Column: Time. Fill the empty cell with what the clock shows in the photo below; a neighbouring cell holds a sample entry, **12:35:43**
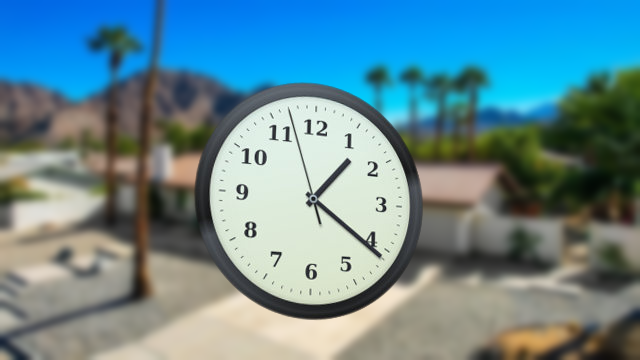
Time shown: **1:20:57**
